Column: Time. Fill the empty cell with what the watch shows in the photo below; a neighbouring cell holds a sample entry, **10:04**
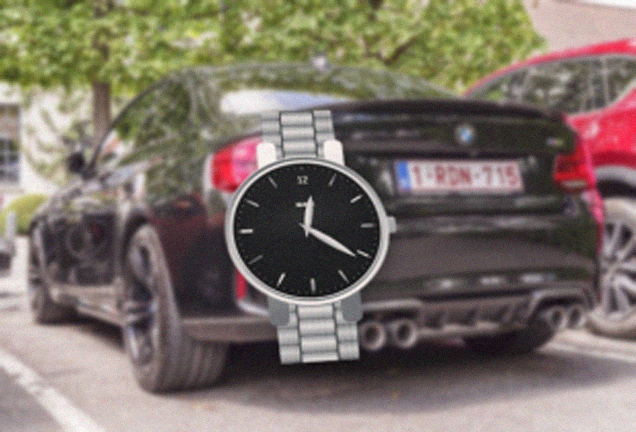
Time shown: **12:21**
